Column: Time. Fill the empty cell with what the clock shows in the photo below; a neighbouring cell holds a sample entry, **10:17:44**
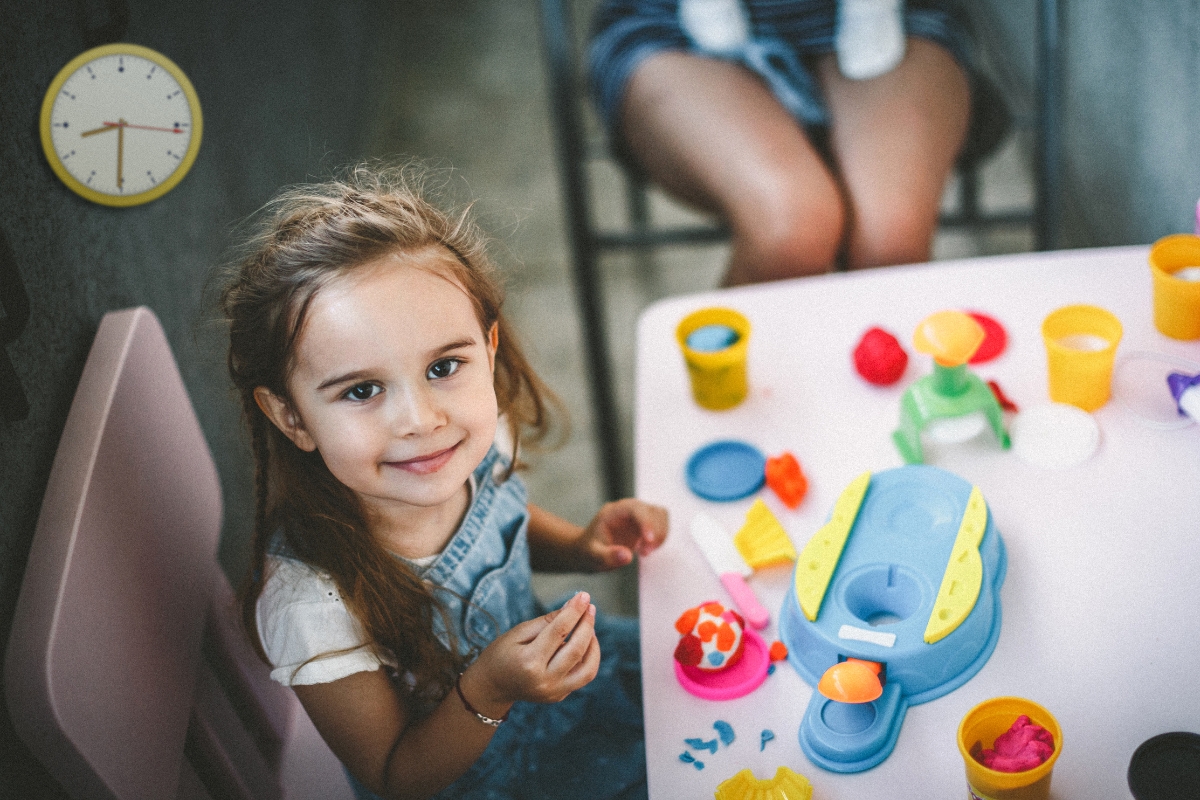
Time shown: **8:30:16**
